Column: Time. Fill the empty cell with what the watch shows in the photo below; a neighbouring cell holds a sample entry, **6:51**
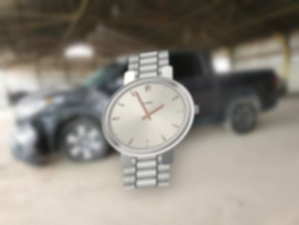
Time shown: **1:56**
